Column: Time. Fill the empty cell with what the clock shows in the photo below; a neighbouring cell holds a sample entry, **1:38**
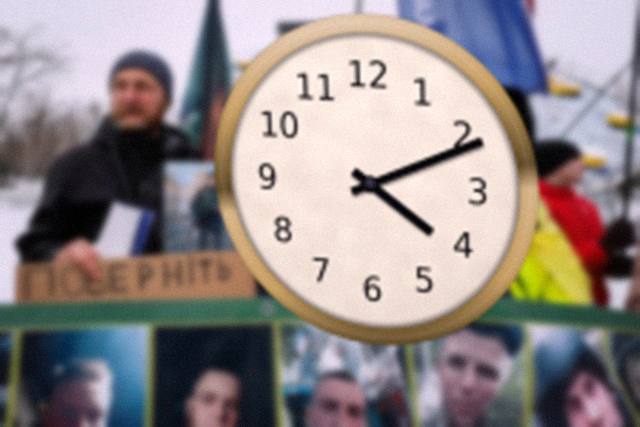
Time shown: **4:11**
